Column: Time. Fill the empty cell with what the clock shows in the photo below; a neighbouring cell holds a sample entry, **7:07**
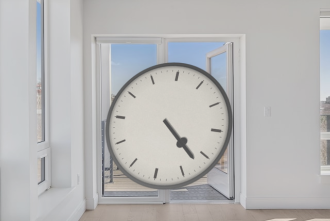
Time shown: **4:22**
